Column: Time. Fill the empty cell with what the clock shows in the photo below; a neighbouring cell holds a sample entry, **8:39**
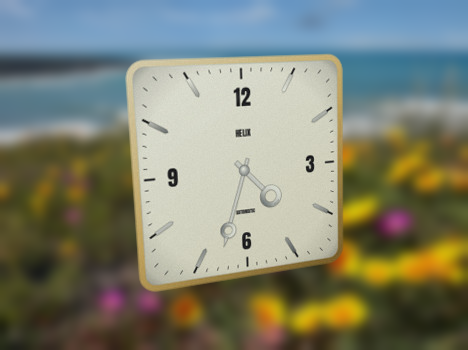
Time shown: **4:33**
